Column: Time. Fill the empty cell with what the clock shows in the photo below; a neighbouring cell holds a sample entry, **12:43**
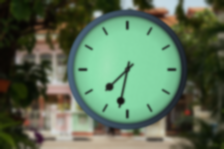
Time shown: **7:32**
